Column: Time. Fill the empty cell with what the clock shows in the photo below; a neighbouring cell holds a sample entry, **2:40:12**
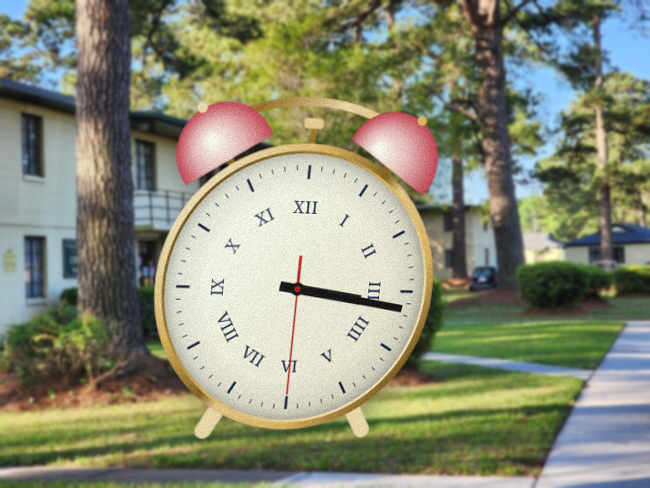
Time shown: **3:16:30**
